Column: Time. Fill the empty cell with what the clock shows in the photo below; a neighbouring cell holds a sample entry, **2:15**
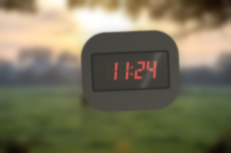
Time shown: **11:24**
